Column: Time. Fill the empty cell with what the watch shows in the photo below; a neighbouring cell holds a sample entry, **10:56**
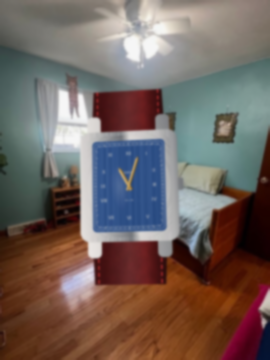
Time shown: **11:03**
